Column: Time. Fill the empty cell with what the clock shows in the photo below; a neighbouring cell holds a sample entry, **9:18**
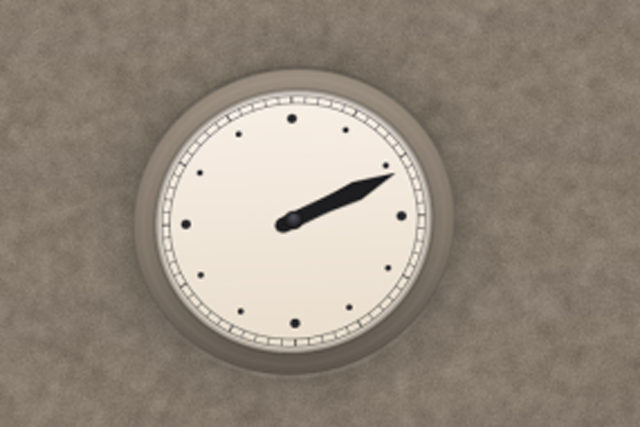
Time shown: **2:11**
